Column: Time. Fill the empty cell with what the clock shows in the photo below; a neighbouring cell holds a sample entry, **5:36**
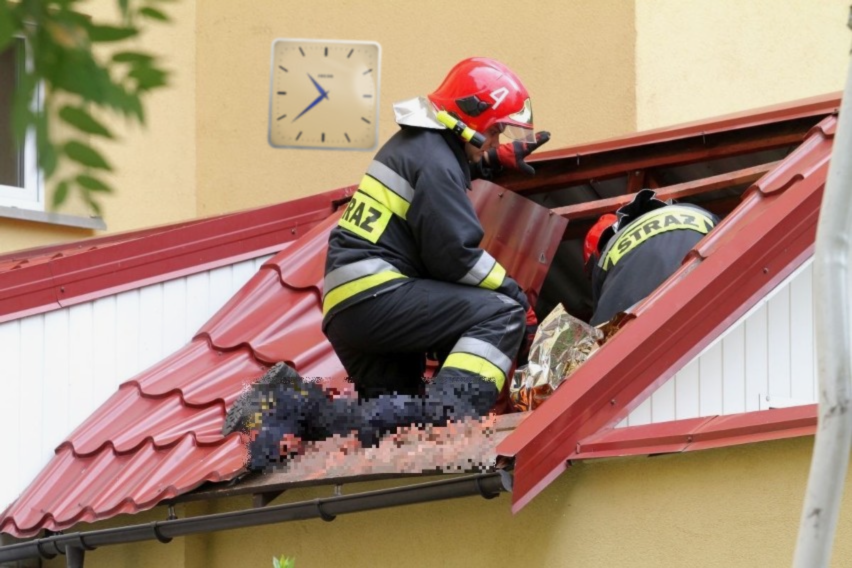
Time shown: **10:38**
